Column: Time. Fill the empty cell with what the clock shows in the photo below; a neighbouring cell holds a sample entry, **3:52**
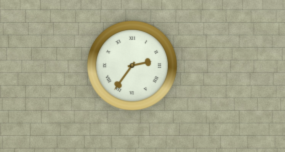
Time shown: **2:36**
